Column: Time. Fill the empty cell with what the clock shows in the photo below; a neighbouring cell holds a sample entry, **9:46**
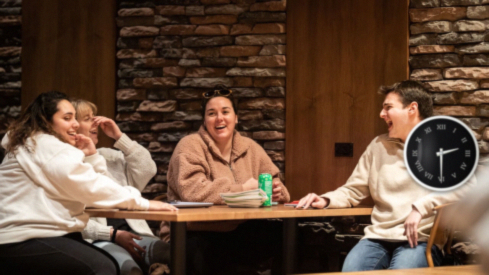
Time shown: **2:30**
